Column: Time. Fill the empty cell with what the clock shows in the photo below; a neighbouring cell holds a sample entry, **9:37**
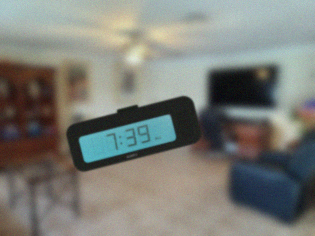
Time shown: **7:39**
